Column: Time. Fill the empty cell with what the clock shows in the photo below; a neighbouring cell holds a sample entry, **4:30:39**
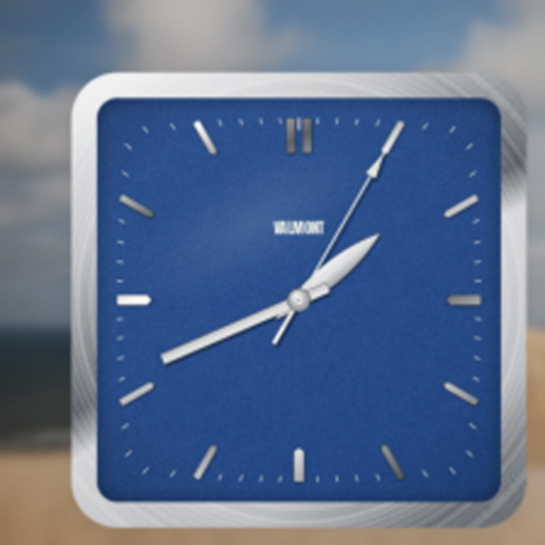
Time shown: **1:41:05**
